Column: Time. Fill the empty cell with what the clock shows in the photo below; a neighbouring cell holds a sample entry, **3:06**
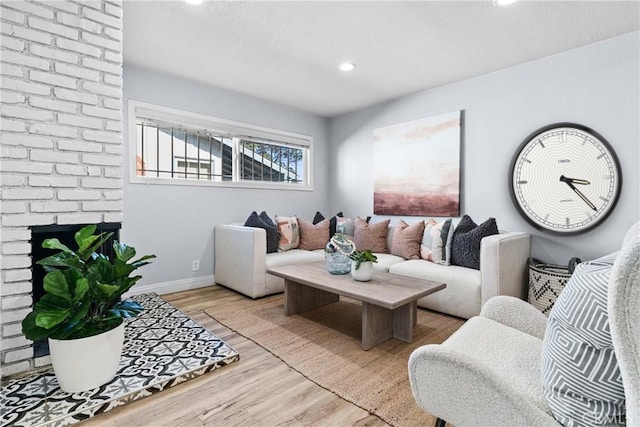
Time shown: **3:23**
